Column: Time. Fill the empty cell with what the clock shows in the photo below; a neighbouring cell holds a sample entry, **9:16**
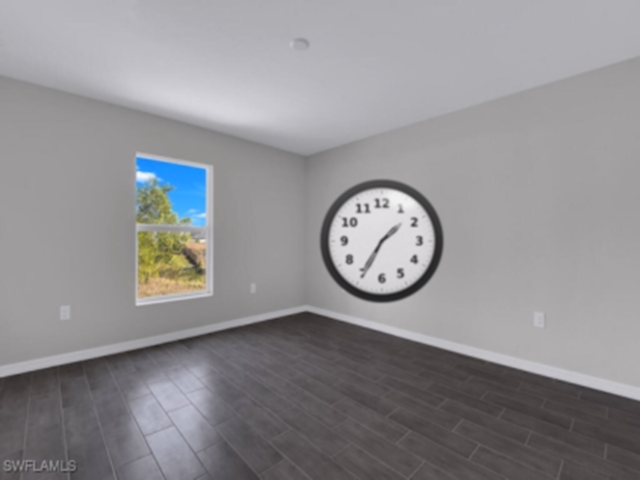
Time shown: **1:35**
